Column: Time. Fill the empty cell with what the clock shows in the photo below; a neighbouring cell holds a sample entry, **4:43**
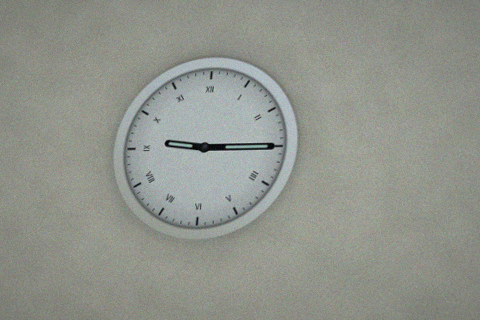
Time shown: **9:15**
